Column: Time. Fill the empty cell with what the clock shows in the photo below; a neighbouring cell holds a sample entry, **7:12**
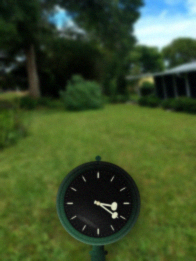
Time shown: **3:21**
